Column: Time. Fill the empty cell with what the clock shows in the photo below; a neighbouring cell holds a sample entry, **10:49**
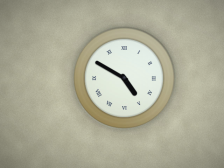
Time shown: **4:50**
